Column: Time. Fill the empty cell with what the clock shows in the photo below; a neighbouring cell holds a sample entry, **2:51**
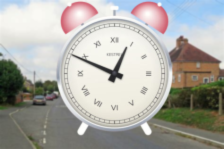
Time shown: **12:49**
